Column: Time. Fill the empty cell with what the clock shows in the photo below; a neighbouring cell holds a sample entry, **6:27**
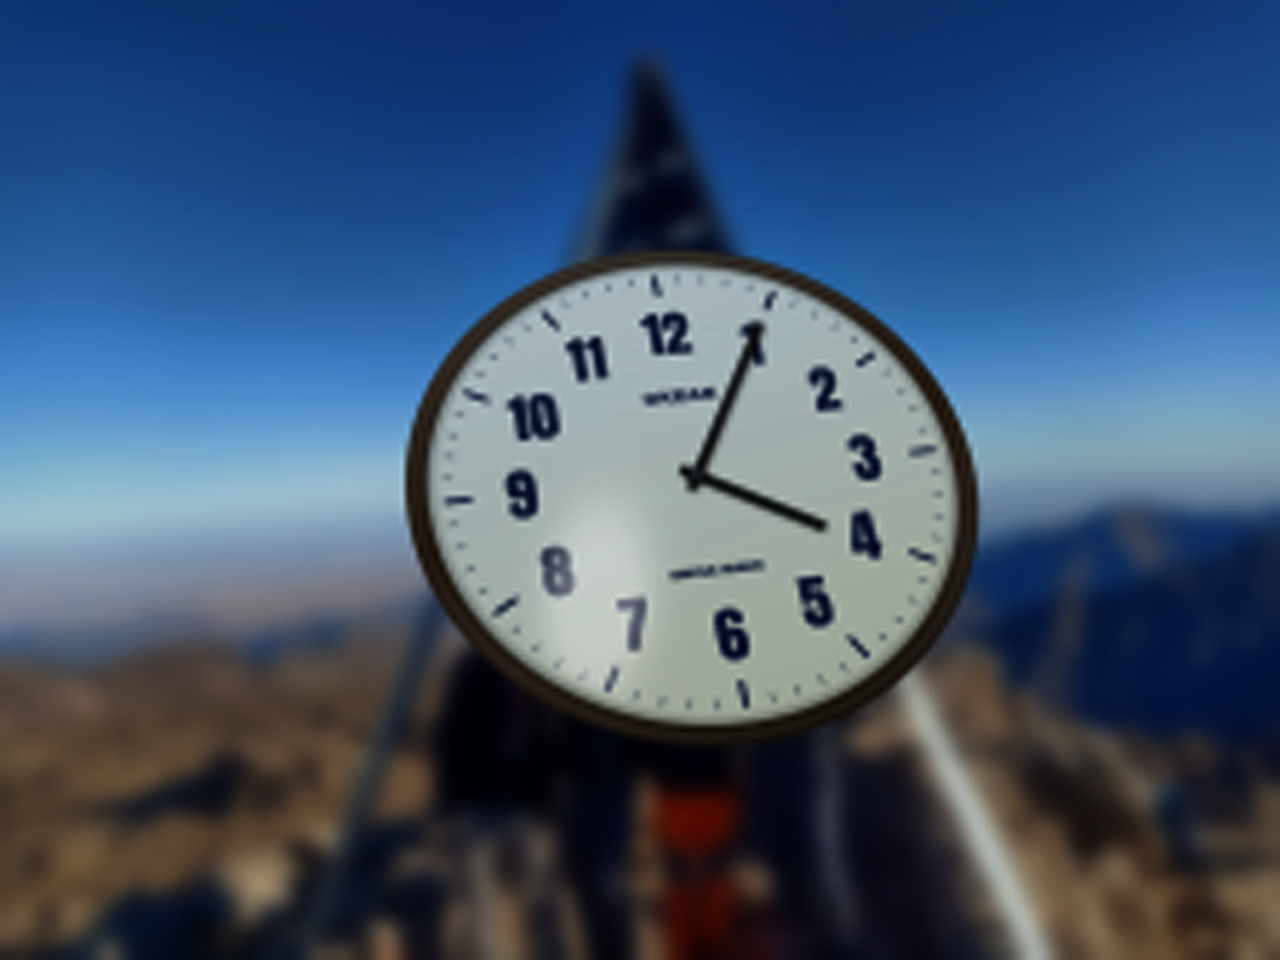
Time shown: **4:05**
